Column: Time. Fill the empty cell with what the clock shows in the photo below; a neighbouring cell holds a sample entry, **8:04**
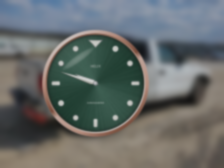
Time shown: **9:48**
